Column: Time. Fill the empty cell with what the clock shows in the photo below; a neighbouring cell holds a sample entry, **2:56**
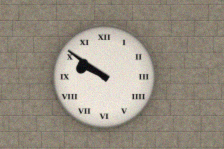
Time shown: **9:51**
